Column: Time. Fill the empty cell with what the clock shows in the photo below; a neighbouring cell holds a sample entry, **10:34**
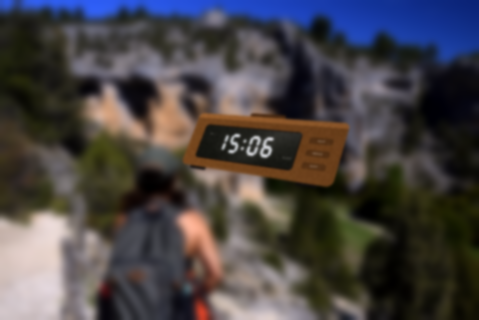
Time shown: **15:06**
